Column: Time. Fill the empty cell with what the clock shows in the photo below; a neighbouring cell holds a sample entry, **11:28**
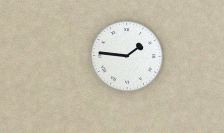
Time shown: **1:46**
